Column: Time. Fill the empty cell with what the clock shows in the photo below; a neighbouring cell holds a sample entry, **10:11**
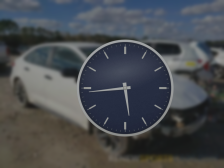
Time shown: **5:44**
